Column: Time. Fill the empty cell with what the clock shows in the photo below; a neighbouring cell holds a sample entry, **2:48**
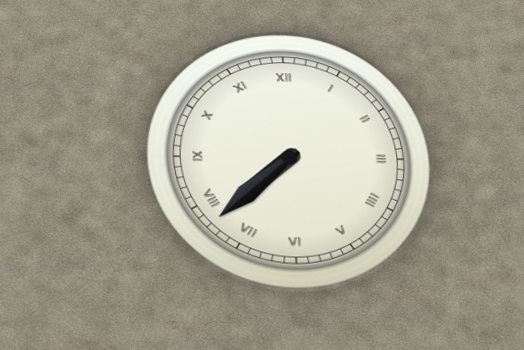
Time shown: **7:38**
